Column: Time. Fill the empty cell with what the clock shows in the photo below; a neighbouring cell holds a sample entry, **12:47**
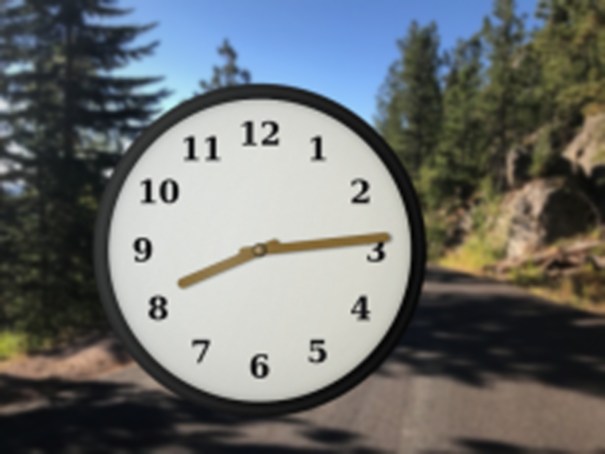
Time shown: **8:14**
